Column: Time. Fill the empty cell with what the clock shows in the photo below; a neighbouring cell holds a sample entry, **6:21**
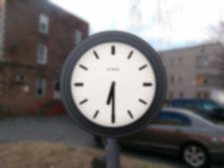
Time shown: **6:30**
